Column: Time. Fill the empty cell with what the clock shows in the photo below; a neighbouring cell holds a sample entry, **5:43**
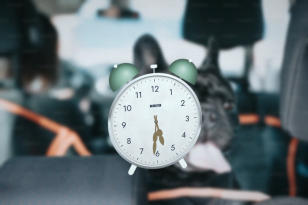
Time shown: **5:31**
